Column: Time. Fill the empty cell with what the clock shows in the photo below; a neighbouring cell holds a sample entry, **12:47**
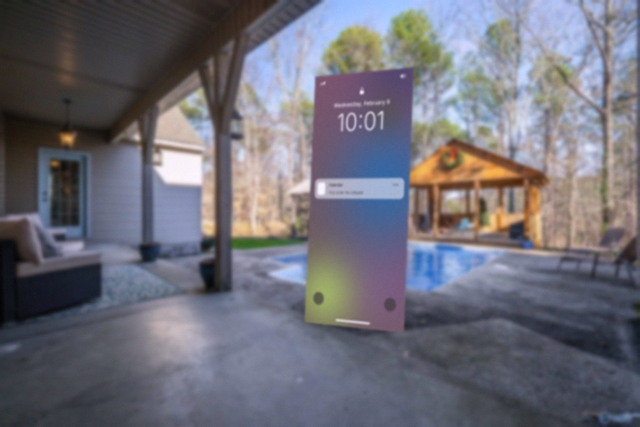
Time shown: **10:01**
